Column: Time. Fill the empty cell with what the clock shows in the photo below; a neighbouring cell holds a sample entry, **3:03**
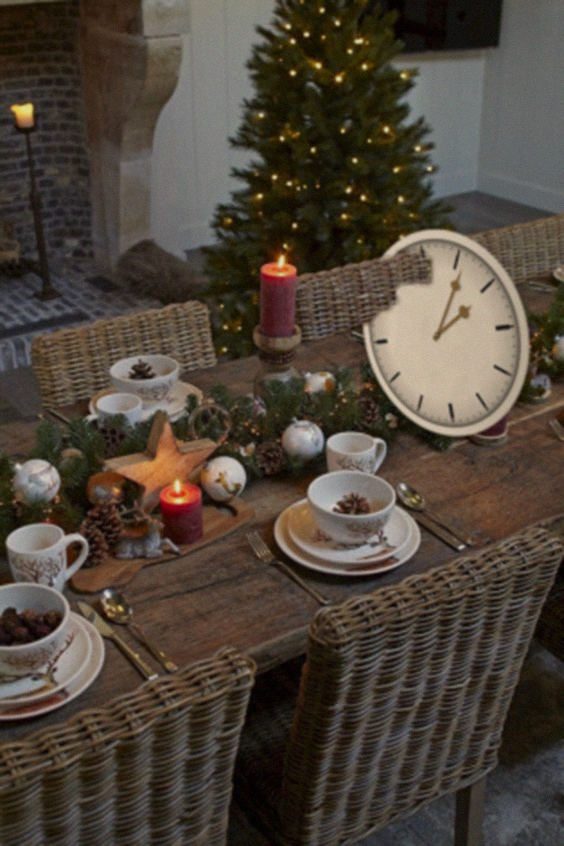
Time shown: **2:06**
